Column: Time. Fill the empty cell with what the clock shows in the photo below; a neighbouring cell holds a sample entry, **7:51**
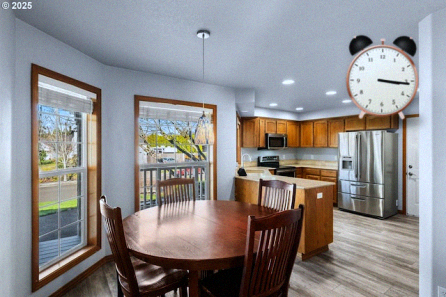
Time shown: **3:16**
